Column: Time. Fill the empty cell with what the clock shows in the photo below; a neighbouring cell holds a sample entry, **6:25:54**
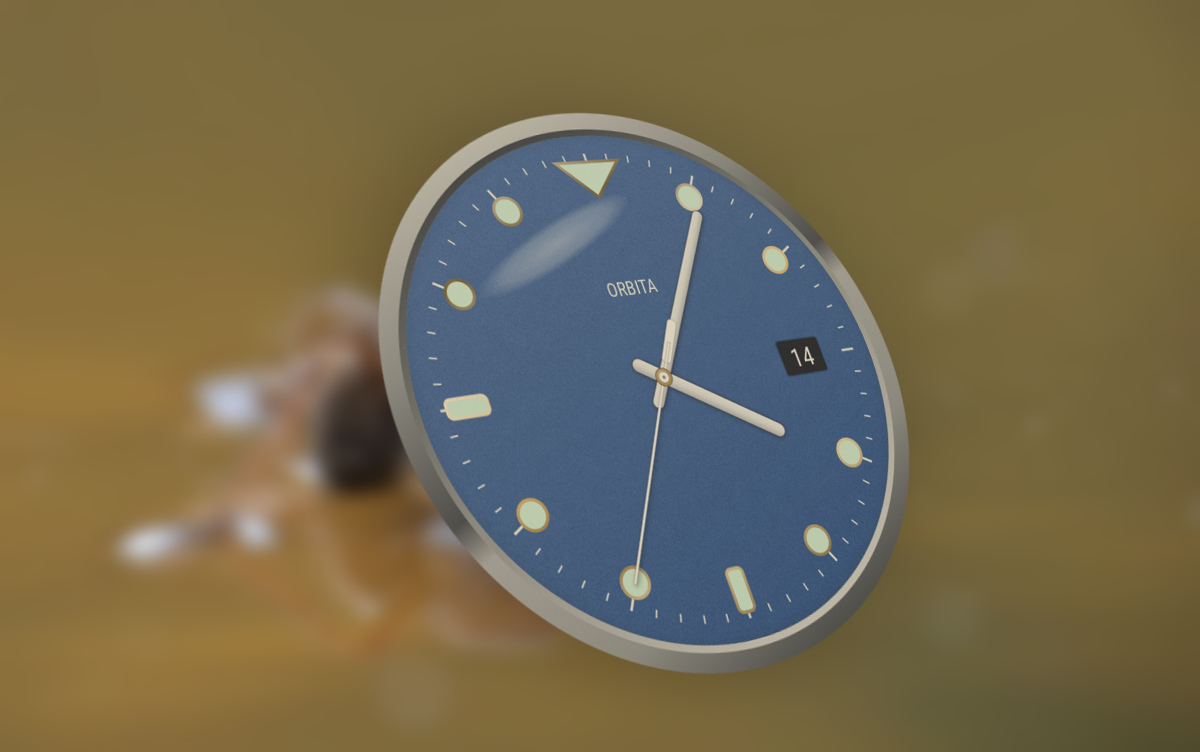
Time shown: **4:05:35**
